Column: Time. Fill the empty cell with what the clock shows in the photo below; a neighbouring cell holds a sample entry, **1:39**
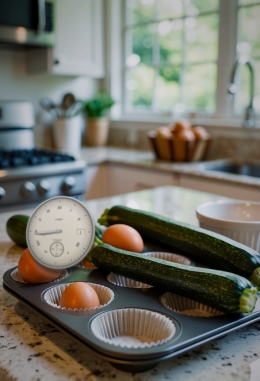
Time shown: **8:44**
